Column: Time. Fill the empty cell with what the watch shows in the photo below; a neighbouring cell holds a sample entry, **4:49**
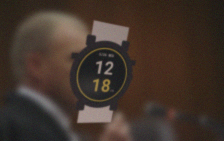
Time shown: **12:18**
